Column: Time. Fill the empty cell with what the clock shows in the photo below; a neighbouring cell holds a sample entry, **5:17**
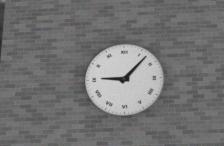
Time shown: **9:07**
